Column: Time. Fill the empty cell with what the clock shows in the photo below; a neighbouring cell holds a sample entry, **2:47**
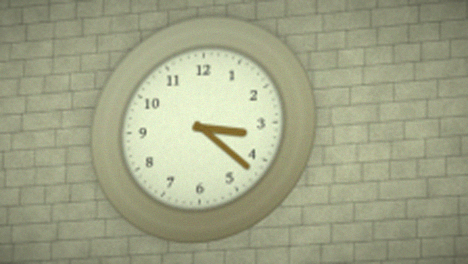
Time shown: **3:22**
